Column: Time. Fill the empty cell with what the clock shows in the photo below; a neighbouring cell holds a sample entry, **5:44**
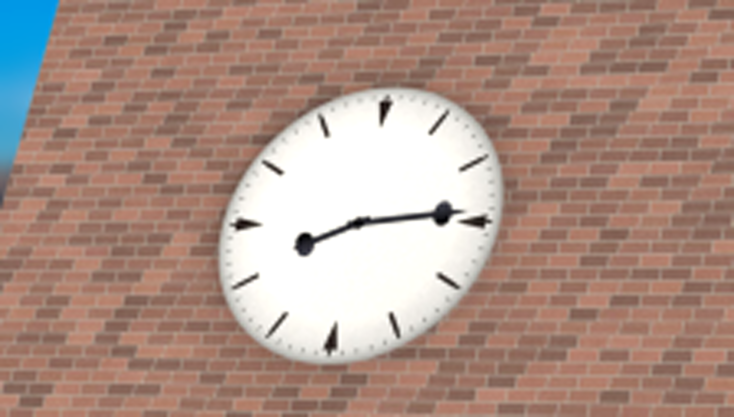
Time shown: **8:14**
